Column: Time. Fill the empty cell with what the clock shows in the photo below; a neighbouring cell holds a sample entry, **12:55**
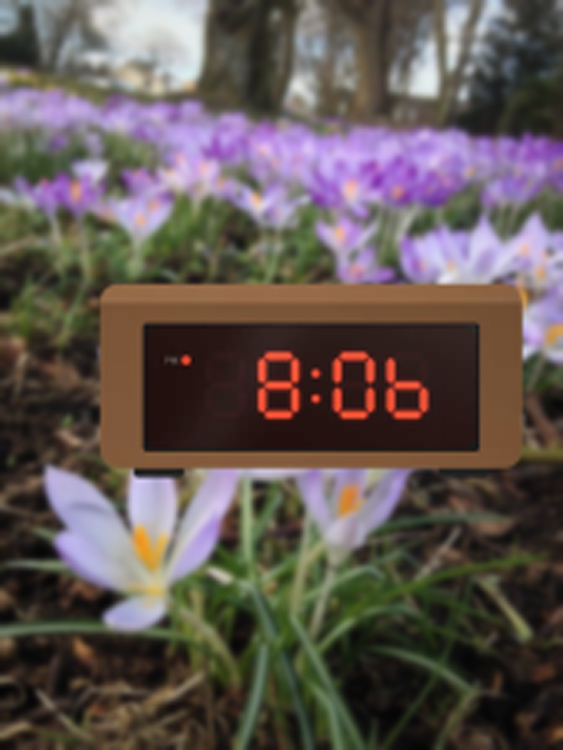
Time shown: **8:06**
